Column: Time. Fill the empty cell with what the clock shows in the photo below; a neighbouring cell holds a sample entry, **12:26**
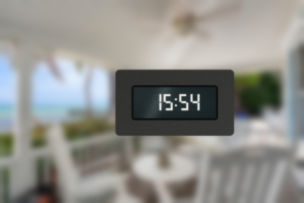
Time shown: **15:54**
